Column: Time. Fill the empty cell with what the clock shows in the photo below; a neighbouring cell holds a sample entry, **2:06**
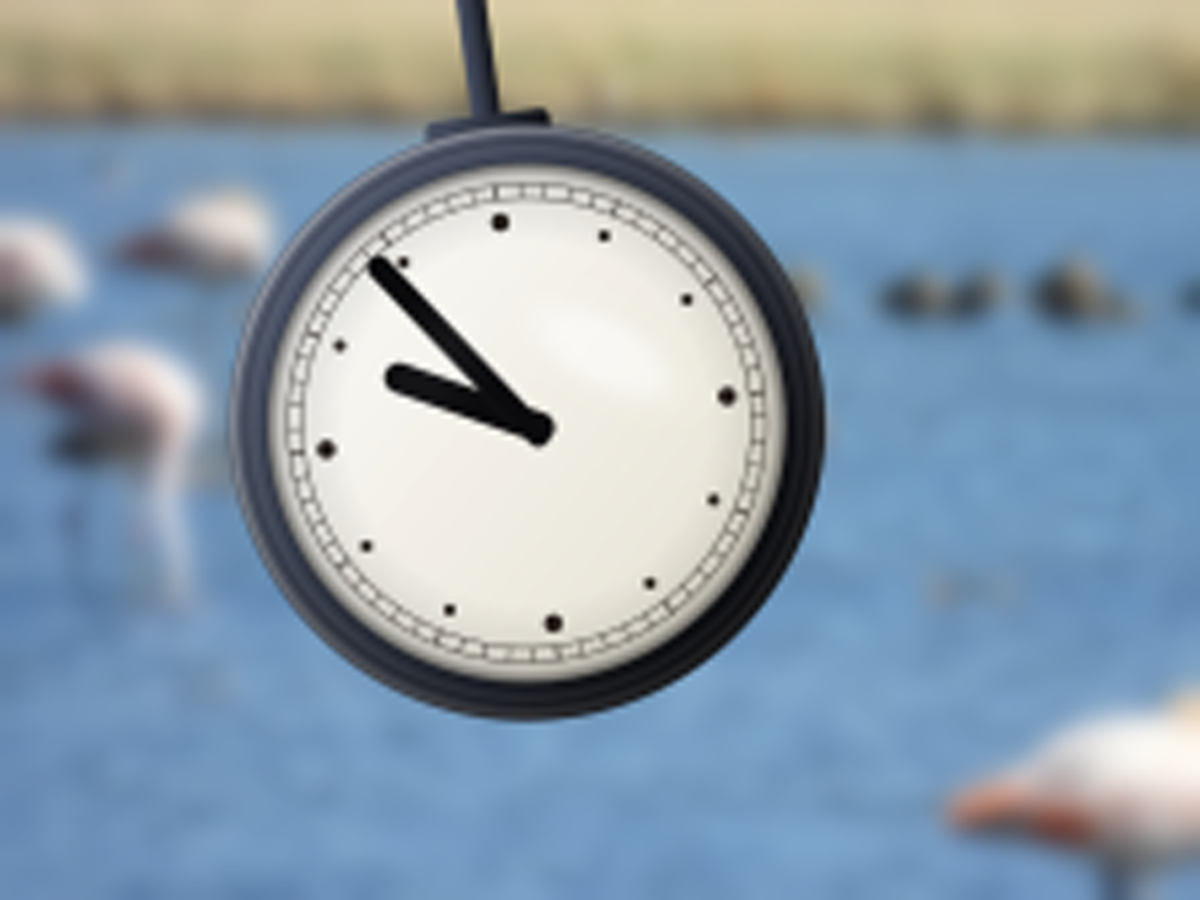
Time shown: **9:54**
